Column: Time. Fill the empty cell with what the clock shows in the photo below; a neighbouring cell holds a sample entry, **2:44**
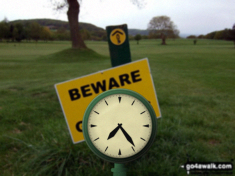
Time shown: **7:24**
